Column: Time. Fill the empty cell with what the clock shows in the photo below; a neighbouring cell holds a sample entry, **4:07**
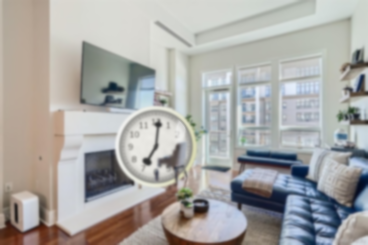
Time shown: **7:01**
